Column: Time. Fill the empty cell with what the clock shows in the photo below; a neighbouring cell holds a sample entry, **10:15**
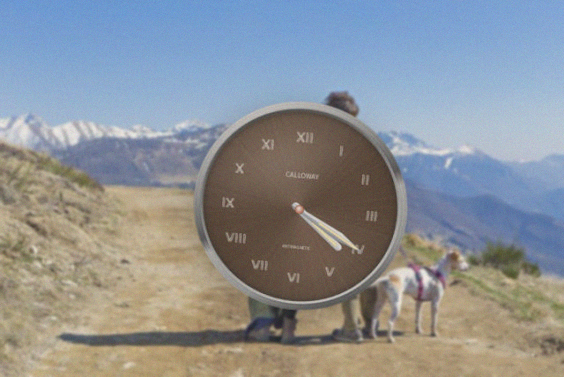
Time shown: **4:20**
